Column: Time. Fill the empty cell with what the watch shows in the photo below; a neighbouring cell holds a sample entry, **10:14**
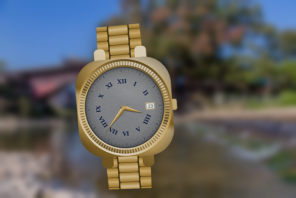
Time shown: **3:37**
